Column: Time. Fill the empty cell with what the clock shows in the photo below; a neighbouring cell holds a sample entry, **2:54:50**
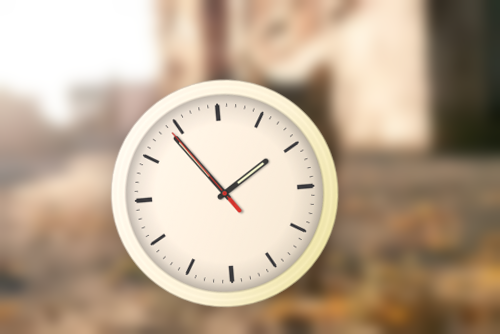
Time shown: **1:53:54**
